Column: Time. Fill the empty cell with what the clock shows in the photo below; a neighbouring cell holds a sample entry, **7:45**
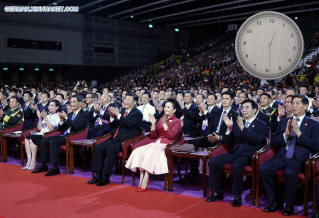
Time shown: **12:29**
